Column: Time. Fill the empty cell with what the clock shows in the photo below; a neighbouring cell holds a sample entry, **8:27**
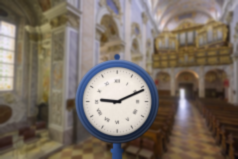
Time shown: **9:11**
